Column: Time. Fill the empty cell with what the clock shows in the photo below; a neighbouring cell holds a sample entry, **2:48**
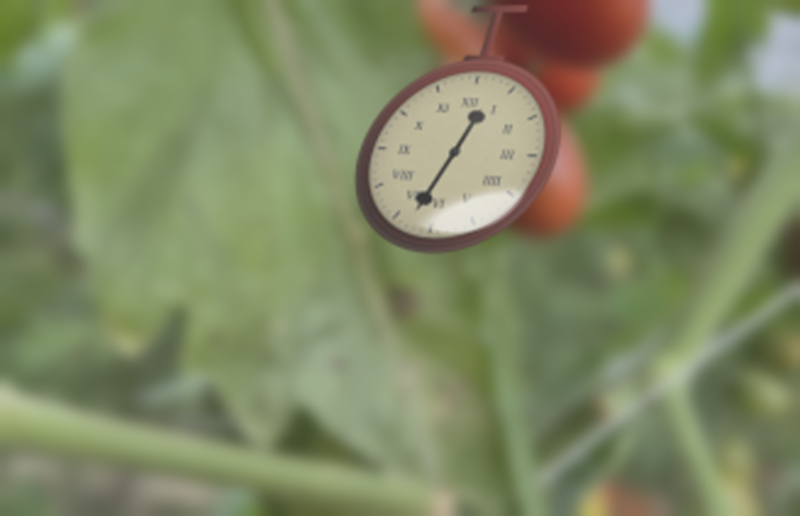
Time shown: **12:33**
